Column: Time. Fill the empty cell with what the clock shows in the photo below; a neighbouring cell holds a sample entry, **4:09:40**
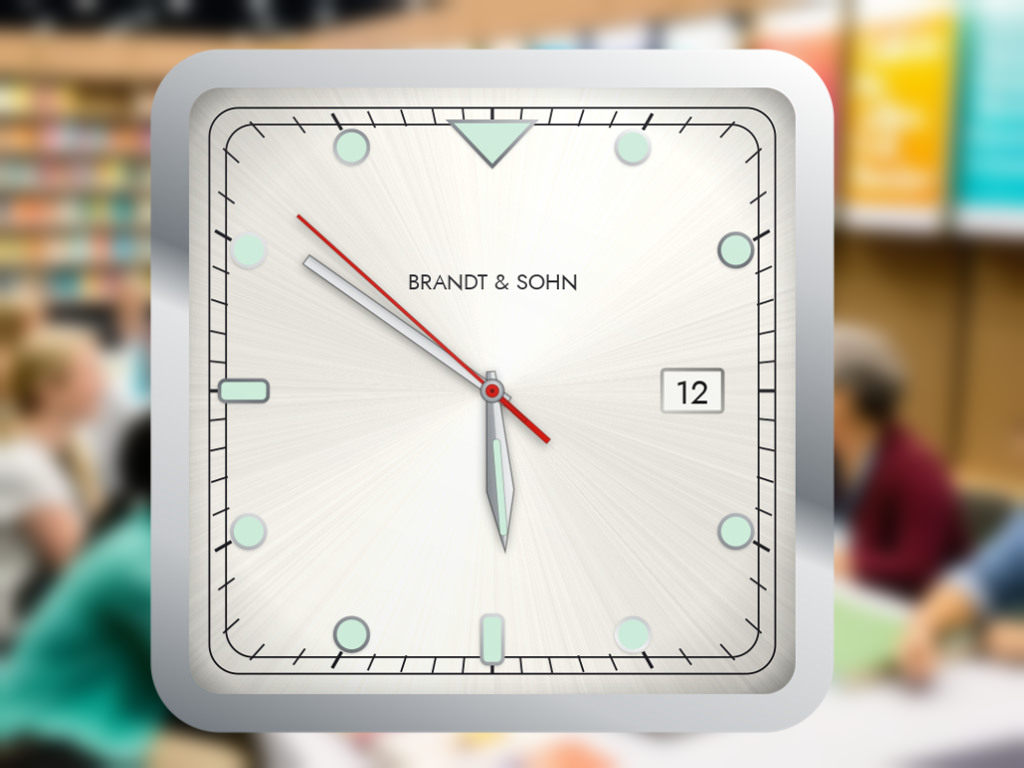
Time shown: **5:50:52**
